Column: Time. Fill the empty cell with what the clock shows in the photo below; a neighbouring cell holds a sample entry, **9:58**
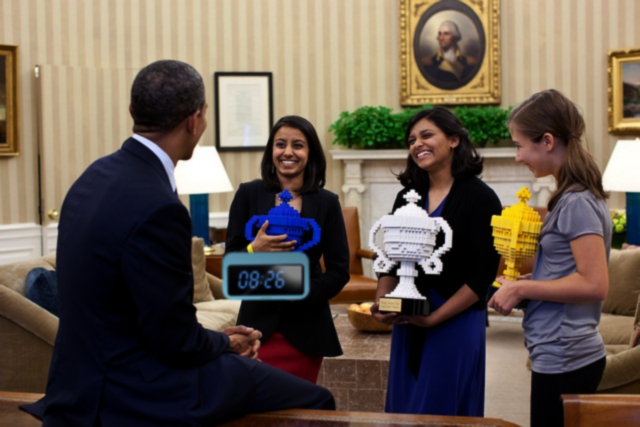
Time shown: **8:26**
